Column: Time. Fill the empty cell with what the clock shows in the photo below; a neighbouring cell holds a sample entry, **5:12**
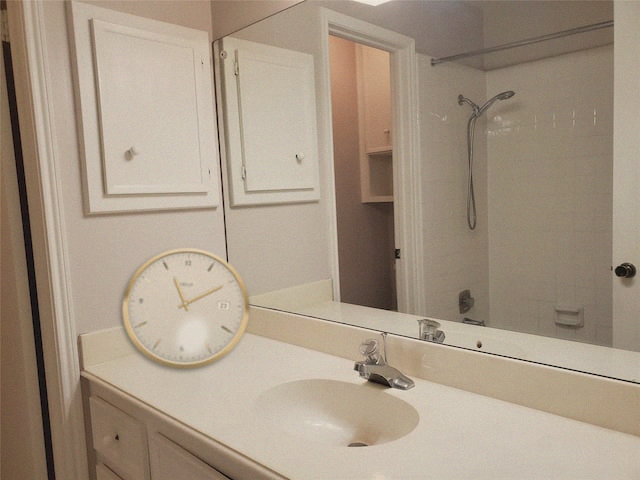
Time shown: **11:10**
